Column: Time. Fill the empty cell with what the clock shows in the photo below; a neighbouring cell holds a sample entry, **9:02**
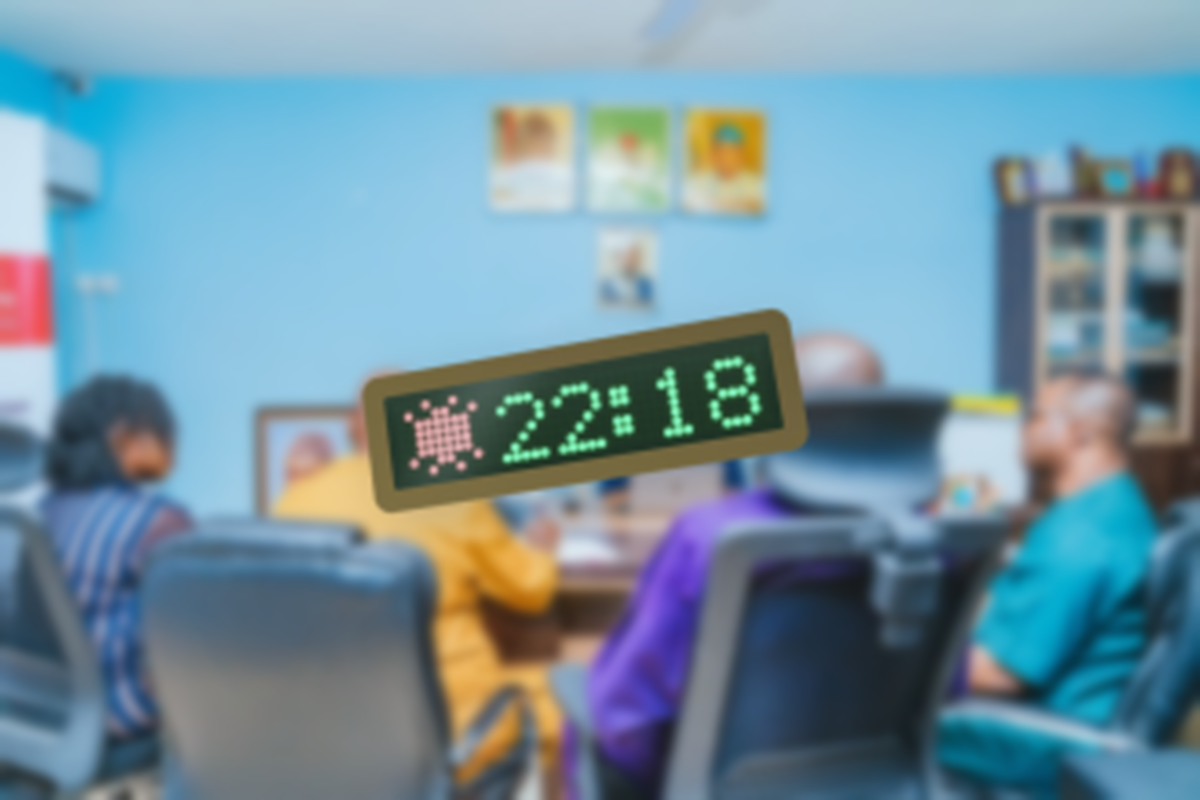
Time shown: **22:18**
